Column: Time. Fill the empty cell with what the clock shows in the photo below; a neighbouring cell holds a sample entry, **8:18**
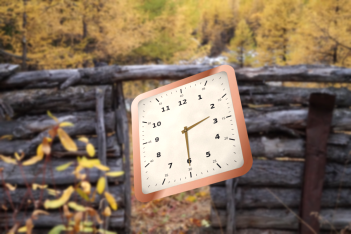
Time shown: **2:30**
